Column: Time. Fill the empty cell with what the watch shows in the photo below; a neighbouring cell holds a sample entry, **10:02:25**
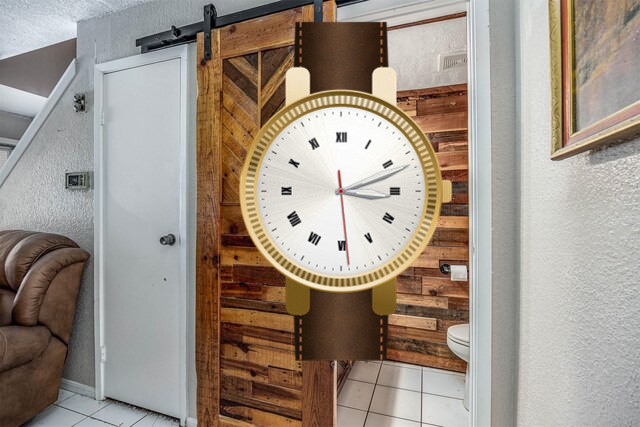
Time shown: **3:11:29**
